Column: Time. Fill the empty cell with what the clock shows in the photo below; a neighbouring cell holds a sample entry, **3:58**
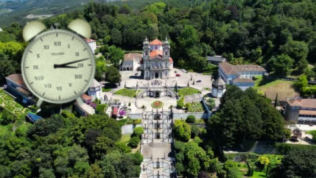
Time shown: **3:13**
